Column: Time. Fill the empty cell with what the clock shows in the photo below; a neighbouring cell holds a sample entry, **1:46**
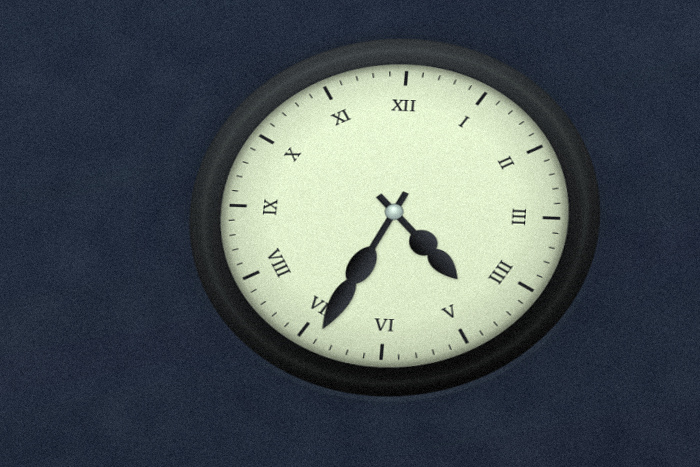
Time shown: **4:34**
